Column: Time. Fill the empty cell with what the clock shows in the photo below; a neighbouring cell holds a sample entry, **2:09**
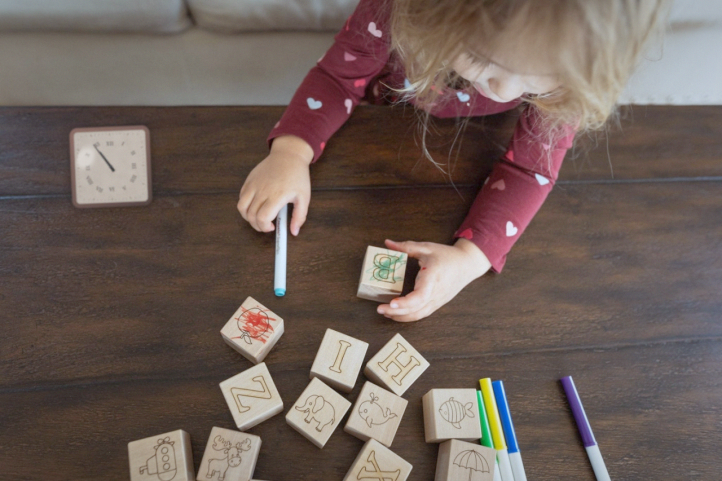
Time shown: **10:54**
